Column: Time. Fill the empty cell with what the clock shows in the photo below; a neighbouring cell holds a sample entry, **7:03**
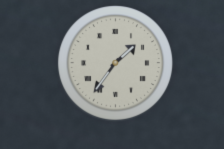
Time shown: **1:36**
